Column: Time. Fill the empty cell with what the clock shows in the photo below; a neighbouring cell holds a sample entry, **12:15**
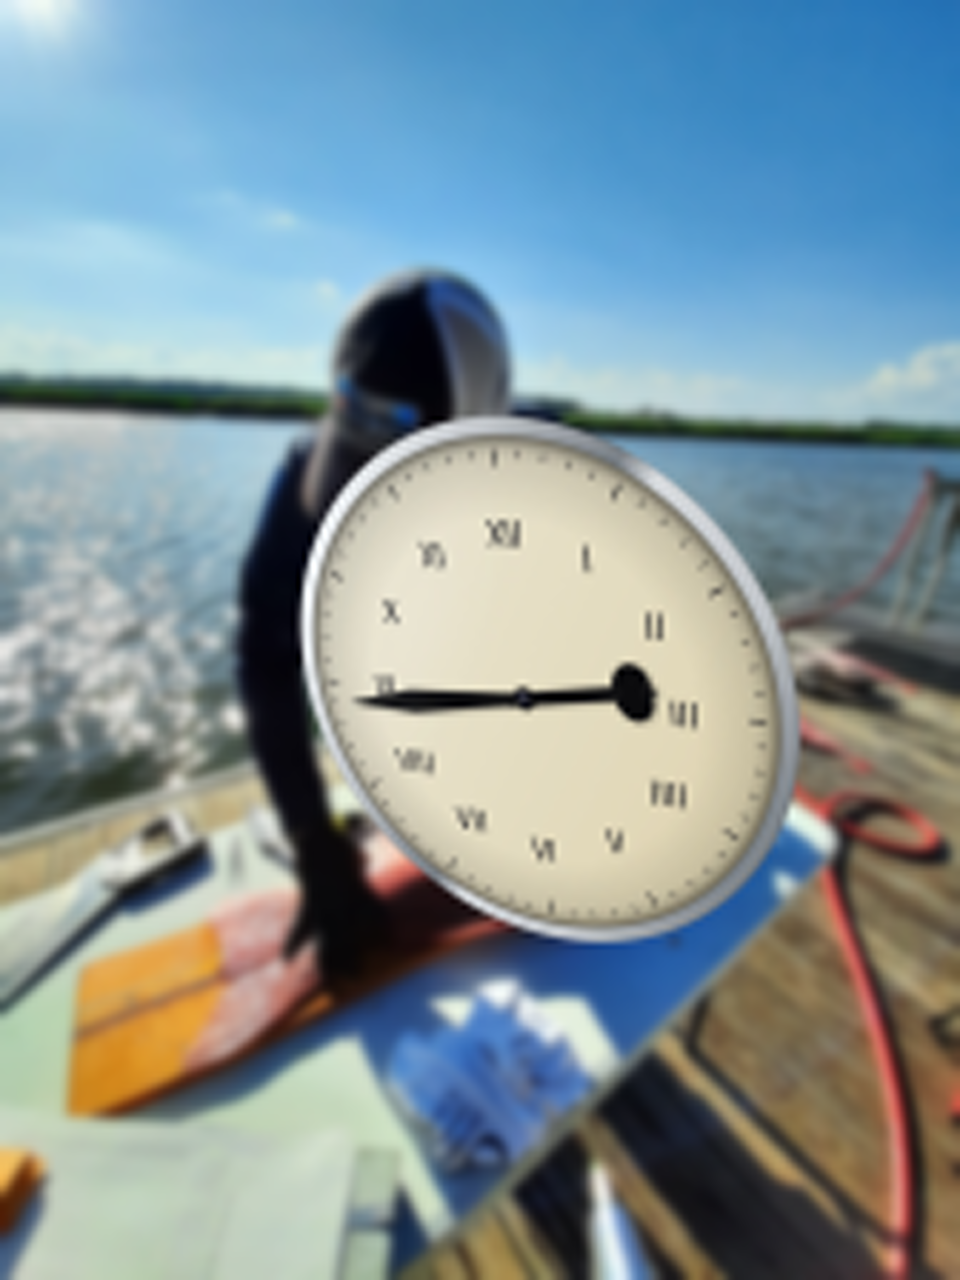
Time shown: **2:44**
